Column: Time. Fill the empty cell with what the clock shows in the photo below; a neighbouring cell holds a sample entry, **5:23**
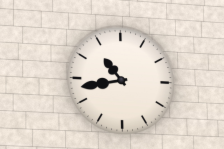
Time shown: **10:43**
